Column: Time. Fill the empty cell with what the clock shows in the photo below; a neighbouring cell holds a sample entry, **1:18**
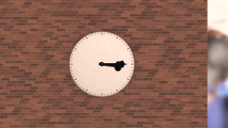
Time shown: **3:15**
